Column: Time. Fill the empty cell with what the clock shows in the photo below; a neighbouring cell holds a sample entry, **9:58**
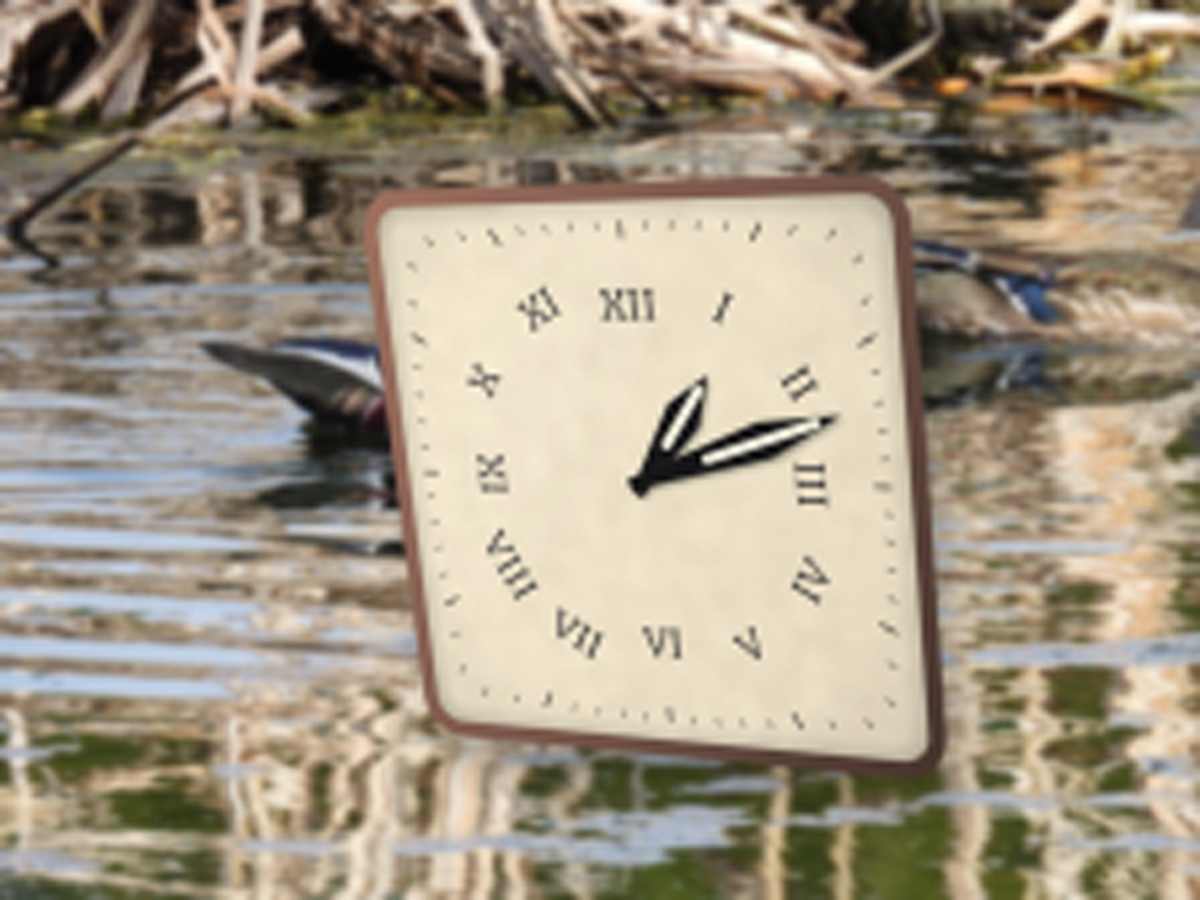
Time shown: **1:12**
